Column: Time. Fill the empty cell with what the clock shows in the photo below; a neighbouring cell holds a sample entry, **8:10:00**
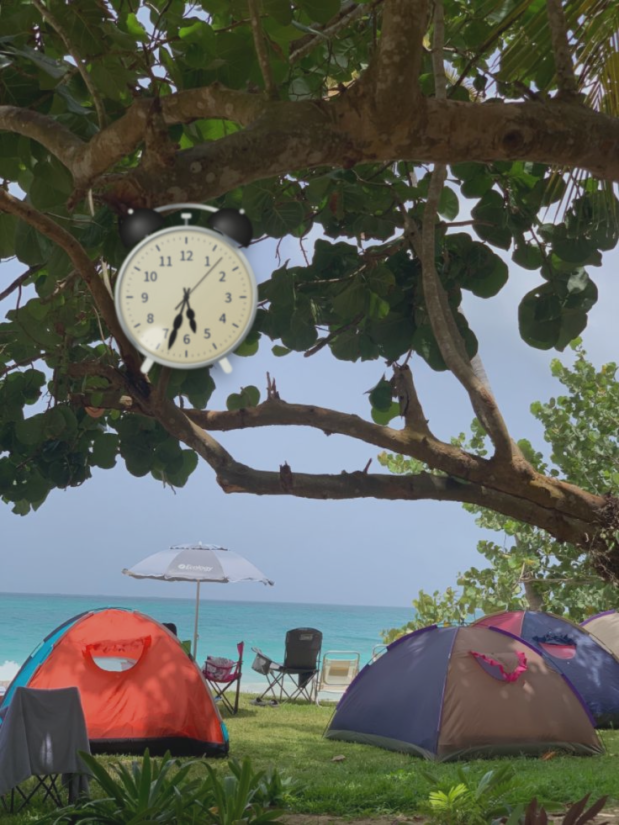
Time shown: **5:33:07**
